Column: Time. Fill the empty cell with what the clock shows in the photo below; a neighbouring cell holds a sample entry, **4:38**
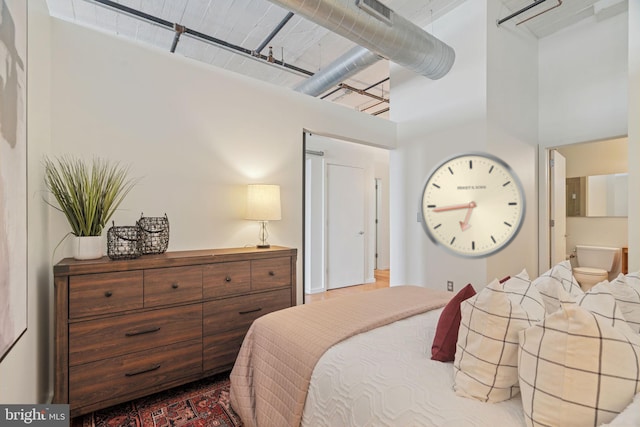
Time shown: **6:44**
